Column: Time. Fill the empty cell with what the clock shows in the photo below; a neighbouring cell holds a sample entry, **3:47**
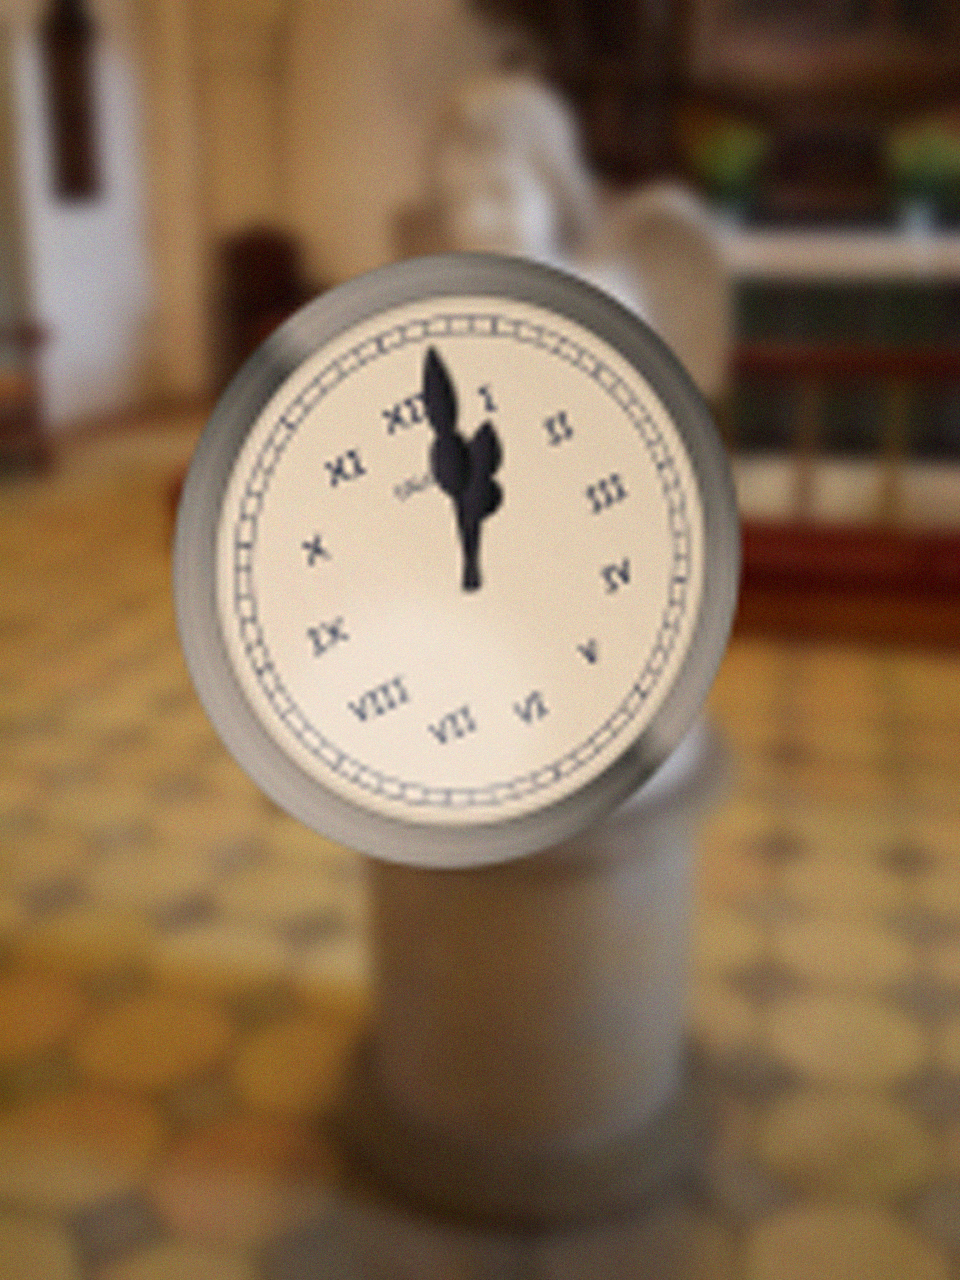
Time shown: **1:02**
